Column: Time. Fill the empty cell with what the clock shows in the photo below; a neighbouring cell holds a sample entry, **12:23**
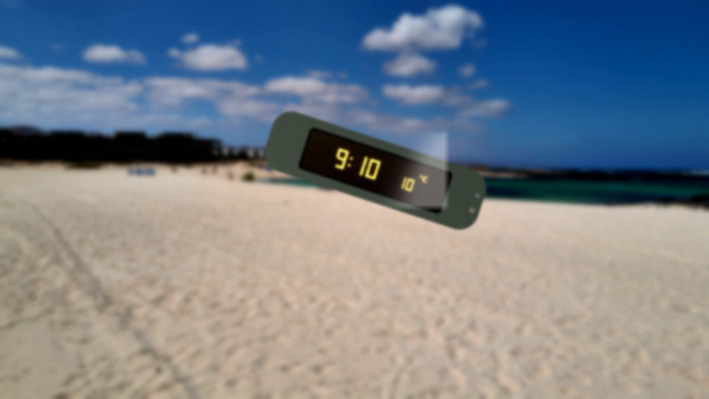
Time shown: **9:10**
